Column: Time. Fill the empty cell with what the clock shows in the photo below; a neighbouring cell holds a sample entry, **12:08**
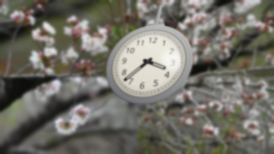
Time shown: **3:37**
